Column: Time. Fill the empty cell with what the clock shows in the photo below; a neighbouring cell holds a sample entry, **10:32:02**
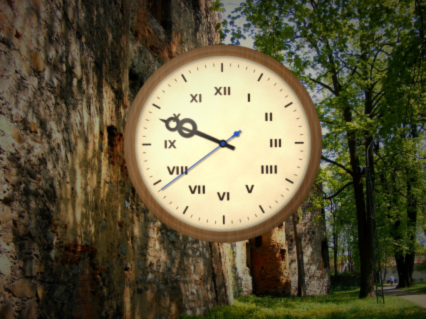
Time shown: **9:48:39**
